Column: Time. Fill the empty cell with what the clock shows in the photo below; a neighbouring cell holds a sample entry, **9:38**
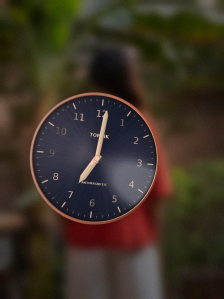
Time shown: **7:01**
